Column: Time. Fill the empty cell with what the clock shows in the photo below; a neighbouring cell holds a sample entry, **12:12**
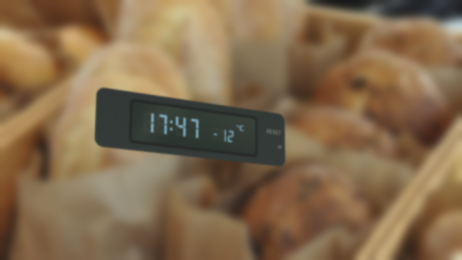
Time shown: **17:47**
